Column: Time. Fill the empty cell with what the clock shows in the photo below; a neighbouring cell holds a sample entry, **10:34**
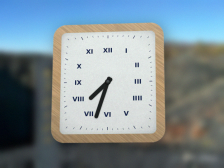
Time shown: **7:33**
